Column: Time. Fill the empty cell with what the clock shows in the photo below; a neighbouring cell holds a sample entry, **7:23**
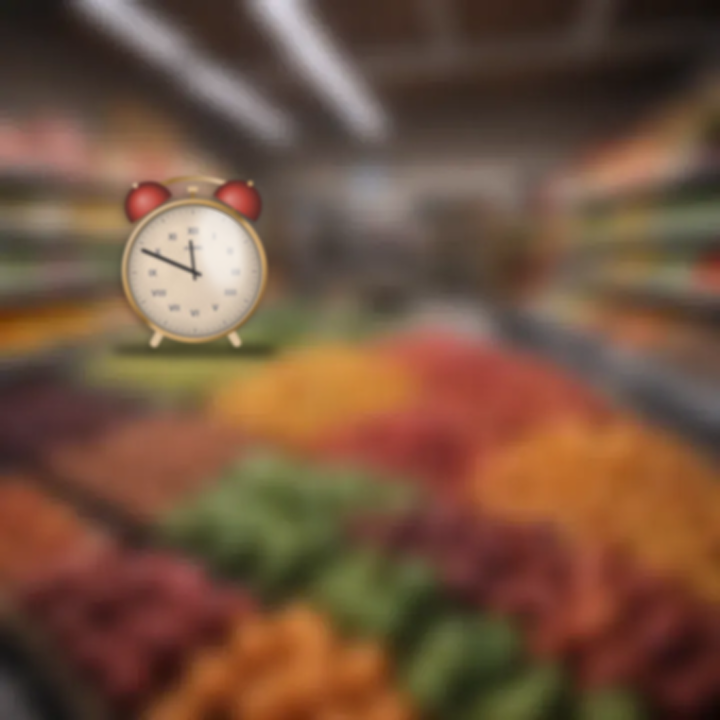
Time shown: **11:49**
